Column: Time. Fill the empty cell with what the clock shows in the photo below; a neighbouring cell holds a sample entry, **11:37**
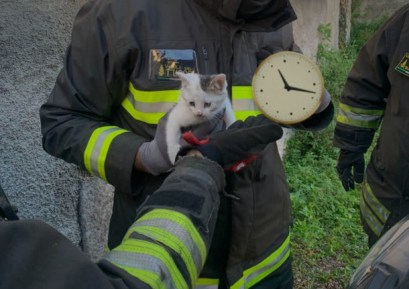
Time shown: **11:18**
